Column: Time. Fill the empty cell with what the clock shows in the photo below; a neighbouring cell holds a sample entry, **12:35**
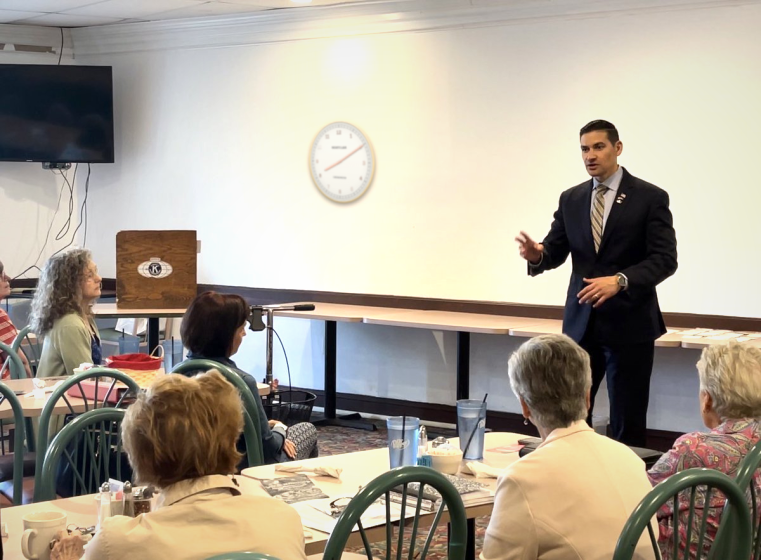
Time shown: **8:10**
